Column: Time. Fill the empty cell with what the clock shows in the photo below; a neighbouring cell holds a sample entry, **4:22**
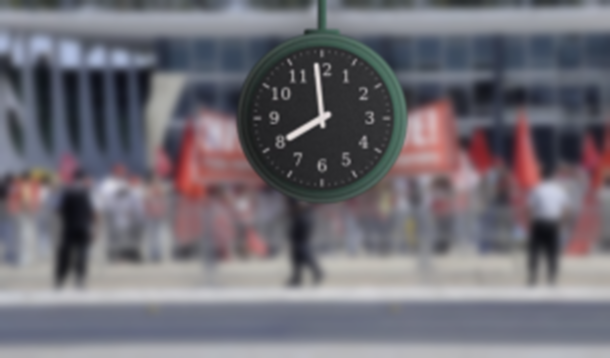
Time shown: **7:59**
